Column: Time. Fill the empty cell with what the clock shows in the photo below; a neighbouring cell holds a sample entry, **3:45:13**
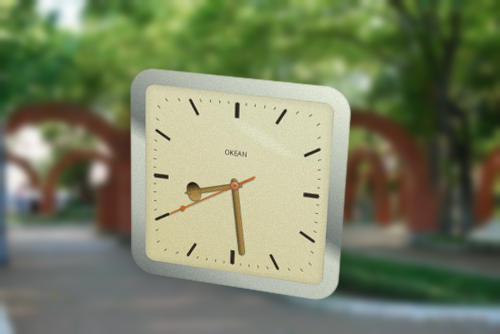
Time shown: **8:28:40**
